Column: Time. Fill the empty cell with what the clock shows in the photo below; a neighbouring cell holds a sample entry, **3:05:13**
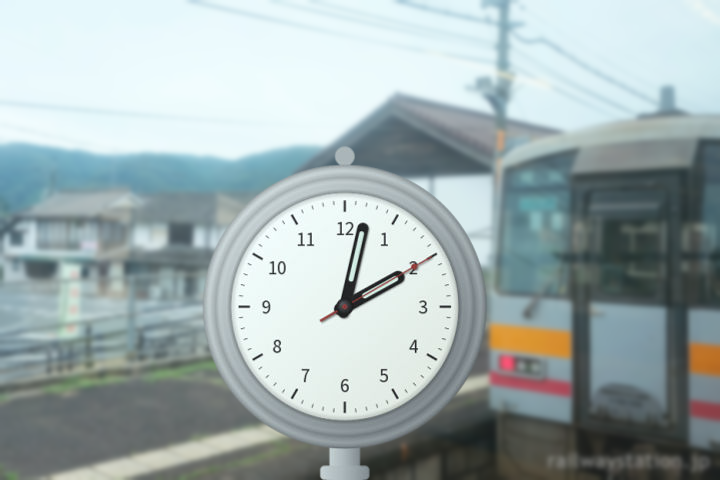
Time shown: **2:02:10**
